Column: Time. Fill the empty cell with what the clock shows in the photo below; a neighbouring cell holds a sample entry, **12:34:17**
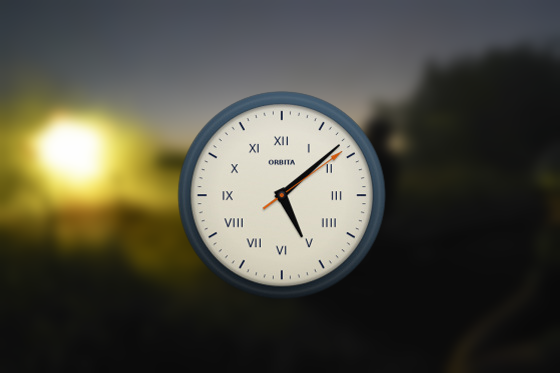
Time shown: **5:08:09**
